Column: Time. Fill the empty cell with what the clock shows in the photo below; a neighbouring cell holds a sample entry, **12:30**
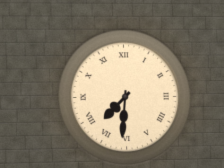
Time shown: **7:31**
